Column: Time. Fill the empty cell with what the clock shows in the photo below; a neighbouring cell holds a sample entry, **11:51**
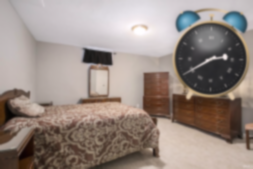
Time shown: **2:40**
